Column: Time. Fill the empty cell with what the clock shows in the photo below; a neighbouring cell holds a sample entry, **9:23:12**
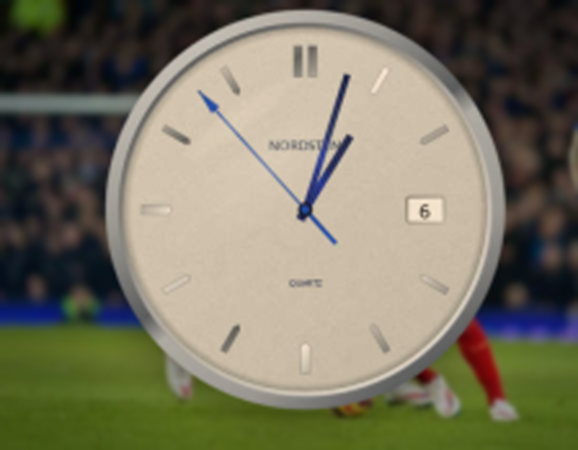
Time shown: **1:02:53**
